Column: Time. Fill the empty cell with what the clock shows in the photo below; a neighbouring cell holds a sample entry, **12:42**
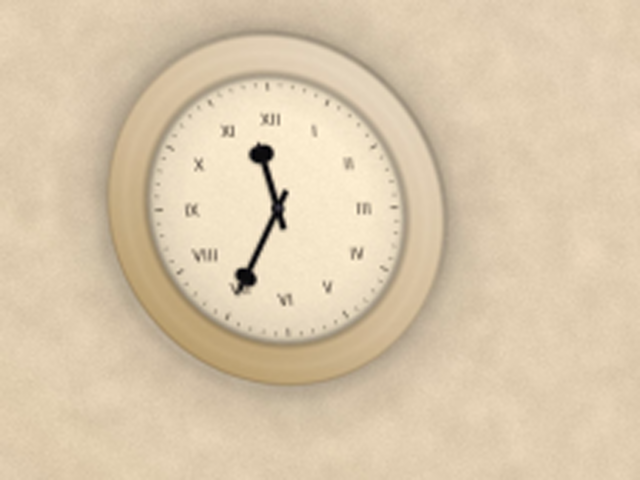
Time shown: **11:35**
